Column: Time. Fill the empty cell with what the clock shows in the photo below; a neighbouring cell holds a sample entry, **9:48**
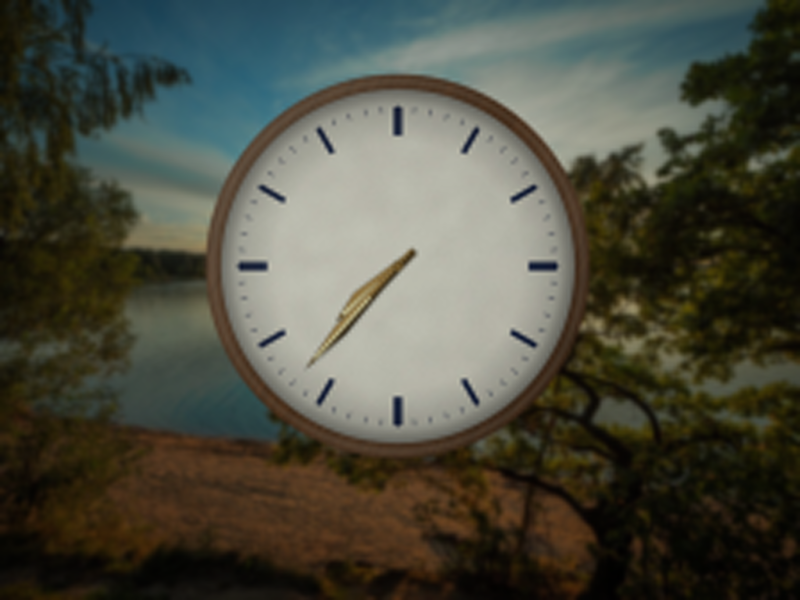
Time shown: **7:37**
